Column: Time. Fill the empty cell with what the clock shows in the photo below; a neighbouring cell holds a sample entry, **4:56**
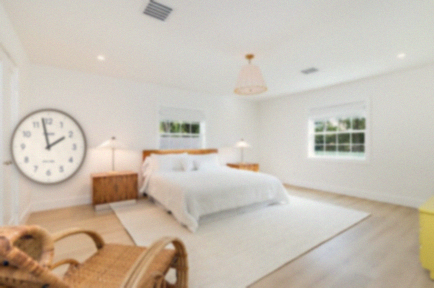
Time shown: **1:58**
